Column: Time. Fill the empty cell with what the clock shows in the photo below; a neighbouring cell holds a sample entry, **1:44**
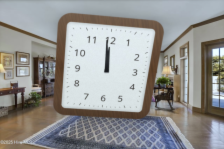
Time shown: **11:59**
